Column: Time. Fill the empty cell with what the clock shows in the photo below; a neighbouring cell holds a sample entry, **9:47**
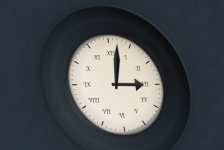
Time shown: **3:02**
